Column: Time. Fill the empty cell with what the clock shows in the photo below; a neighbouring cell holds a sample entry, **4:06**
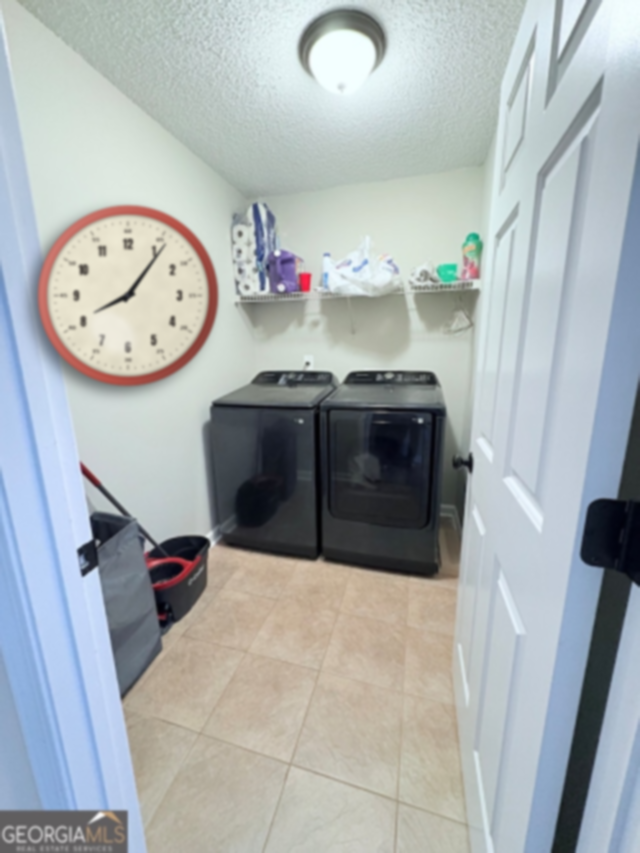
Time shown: **8:06**
